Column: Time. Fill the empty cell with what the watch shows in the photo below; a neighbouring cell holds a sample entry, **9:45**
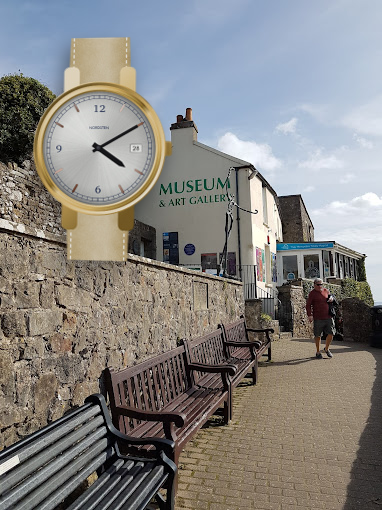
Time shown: **4:10**
